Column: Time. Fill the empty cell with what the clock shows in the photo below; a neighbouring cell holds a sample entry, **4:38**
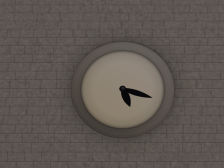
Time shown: **5:18**
